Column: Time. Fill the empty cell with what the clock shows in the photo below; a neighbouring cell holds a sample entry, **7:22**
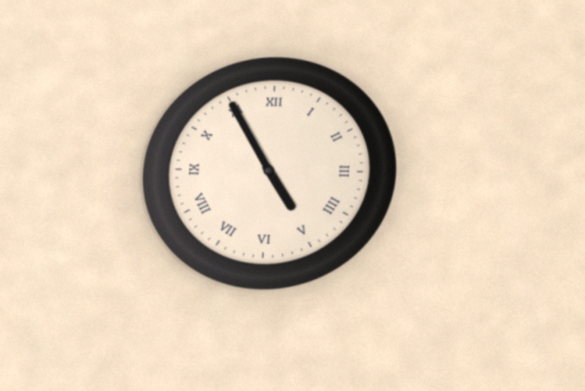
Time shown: **4:55**
